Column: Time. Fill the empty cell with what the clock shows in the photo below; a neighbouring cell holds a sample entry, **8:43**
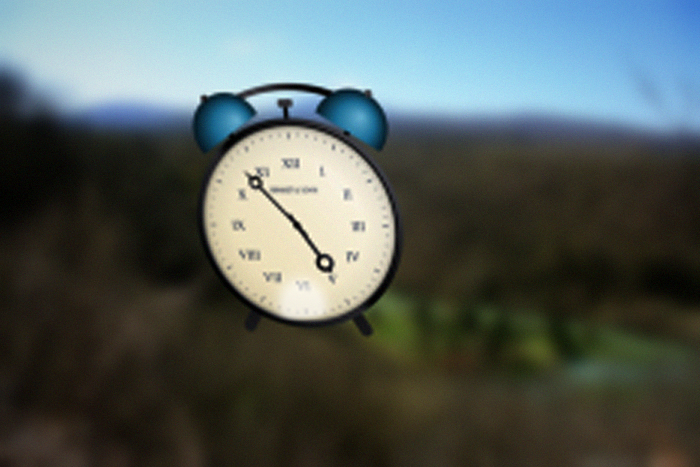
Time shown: **4:53**
